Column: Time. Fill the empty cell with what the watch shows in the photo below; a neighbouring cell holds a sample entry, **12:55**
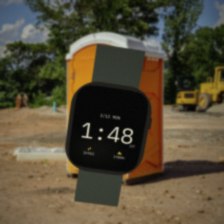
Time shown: **1:48**
